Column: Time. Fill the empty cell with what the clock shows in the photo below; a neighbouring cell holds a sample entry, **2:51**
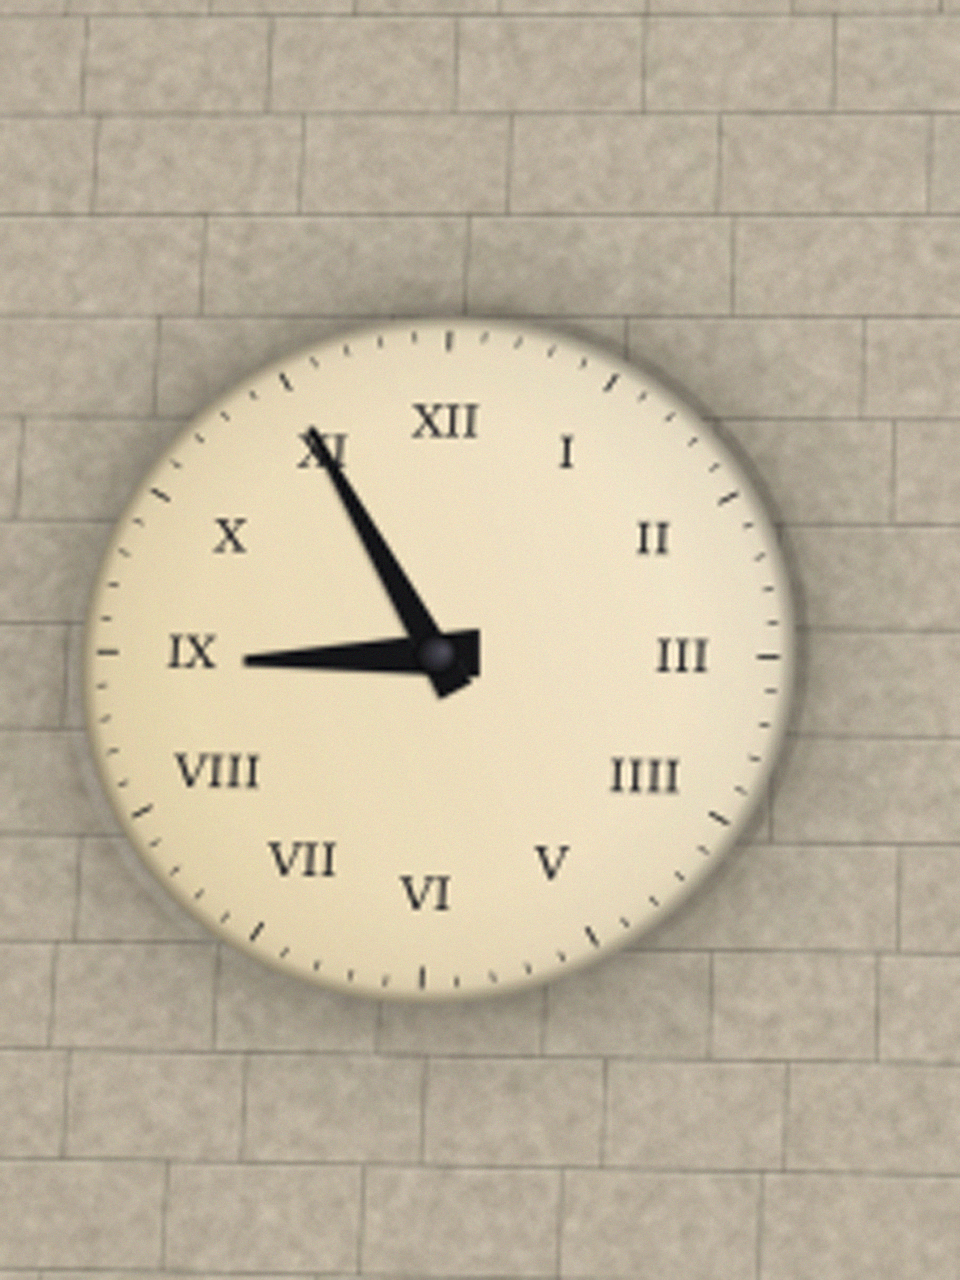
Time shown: **8:55**
